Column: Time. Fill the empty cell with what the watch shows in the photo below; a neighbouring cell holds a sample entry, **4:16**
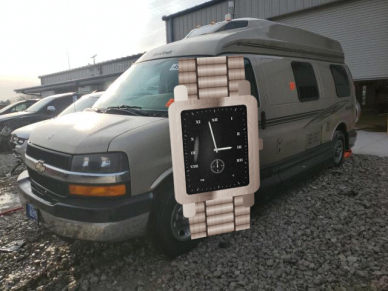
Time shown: **2:58**
